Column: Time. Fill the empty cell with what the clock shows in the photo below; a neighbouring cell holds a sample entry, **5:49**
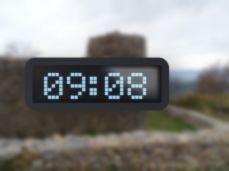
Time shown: **9:08**
